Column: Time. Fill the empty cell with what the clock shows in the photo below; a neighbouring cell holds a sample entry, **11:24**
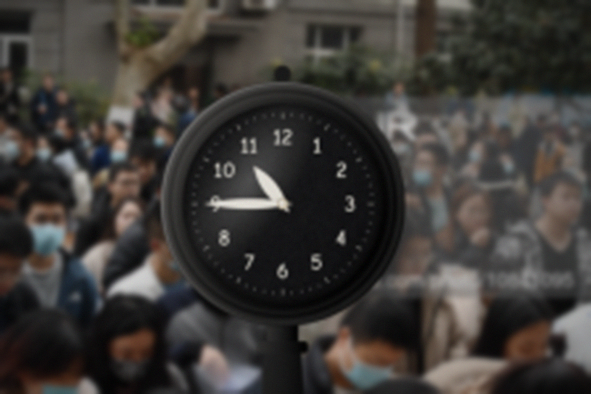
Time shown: **10:45**
